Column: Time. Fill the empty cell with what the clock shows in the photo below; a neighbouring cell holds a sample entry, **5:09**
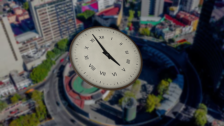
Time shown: **4:57**
